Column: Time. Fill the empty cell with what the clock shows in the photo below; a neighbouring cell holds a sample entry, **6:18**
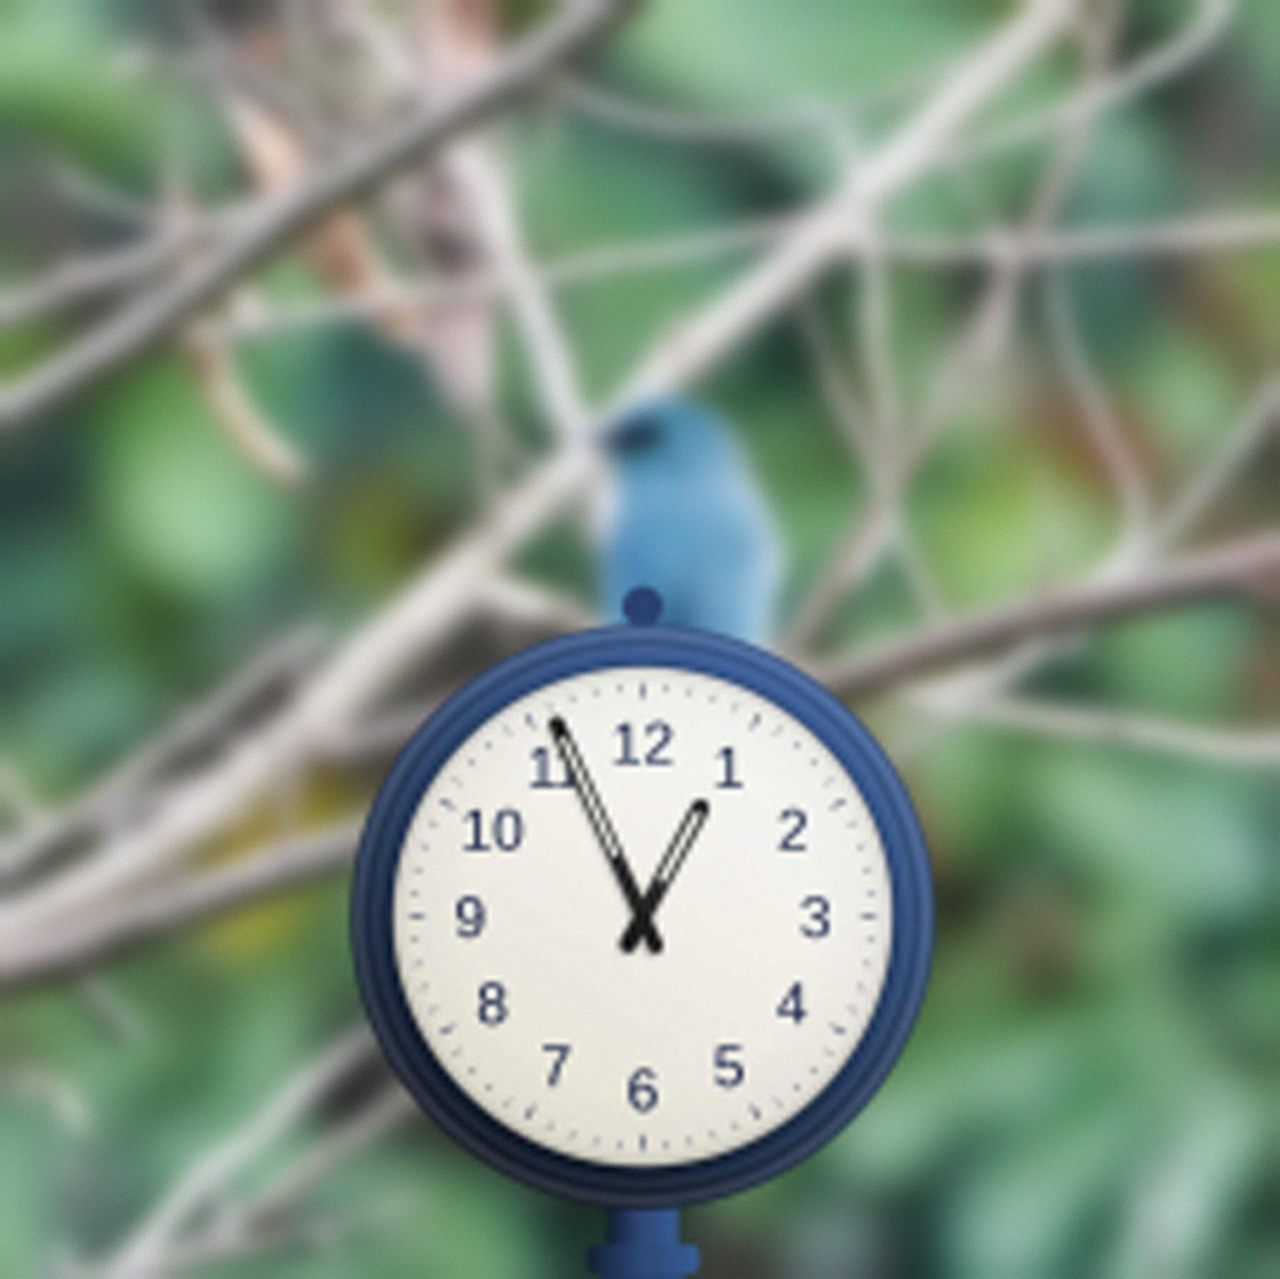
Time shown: **12:56**
